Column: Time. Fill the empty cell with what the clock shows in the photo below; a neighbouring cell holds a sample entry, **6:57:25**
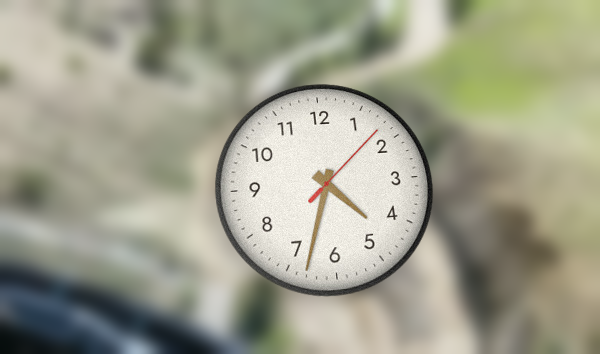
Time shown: **4:33:08**
